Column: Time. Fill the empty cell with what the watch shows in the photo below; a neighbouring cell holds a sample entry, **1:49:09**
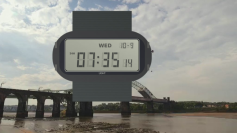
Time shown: **7:35:14**
